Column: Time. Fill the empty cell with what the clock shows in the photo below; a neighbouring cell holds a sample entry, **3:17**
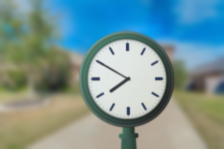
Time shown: **7:50**
